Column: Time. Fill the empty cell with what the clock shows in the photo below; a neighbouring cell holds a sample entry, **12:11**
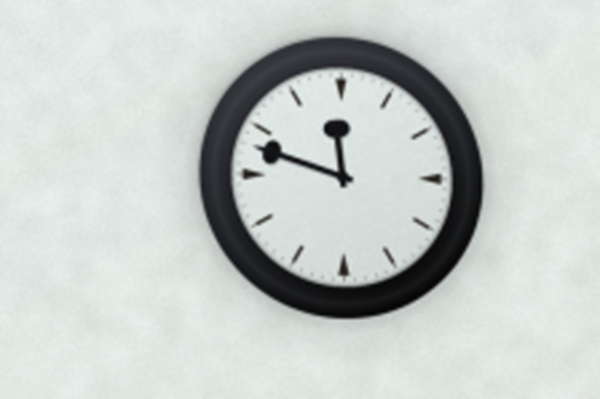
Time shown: **11:48**
